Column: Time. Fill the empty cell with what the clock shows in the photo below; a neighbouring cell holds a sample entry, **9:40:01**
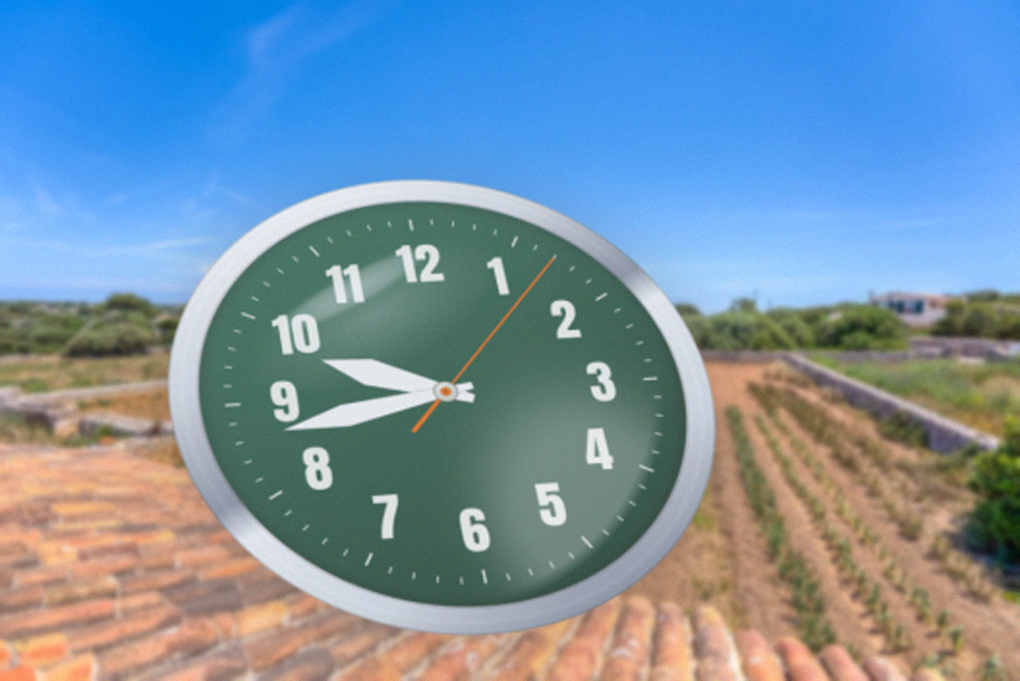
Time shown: **9:43:07**
